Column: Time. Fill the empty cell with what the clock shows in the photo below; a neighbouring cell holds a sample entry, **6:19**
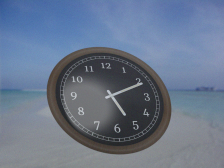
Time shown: **5:11**
